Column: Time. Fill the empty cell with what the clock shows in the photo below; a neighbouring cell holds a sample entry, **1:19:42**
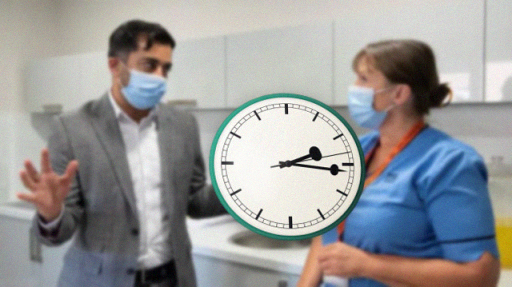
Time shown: **2:16:13**
